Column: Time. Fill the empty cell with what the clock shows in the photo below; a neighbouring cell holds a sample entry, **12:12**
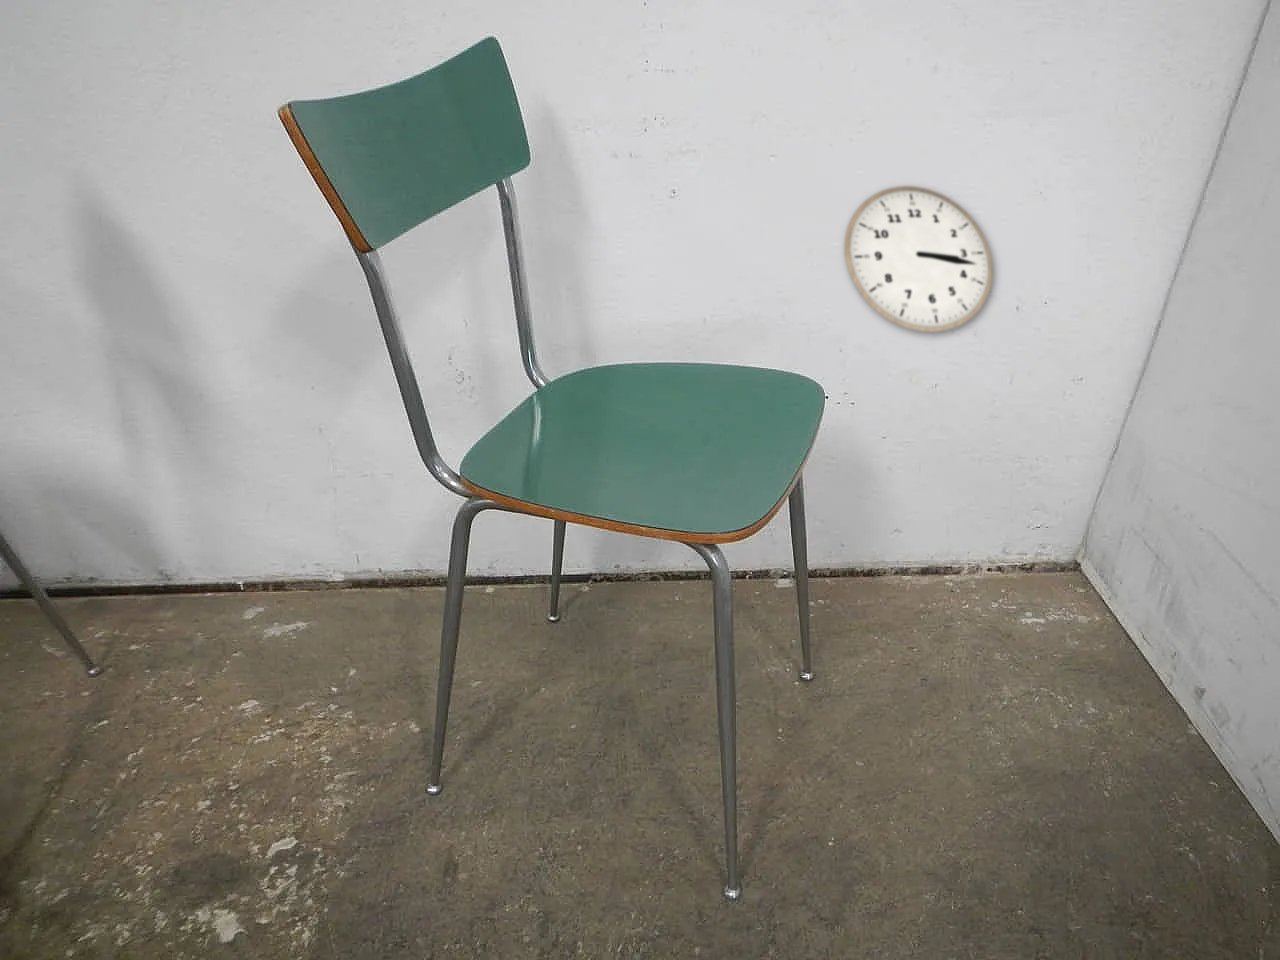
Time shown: **3:17**
